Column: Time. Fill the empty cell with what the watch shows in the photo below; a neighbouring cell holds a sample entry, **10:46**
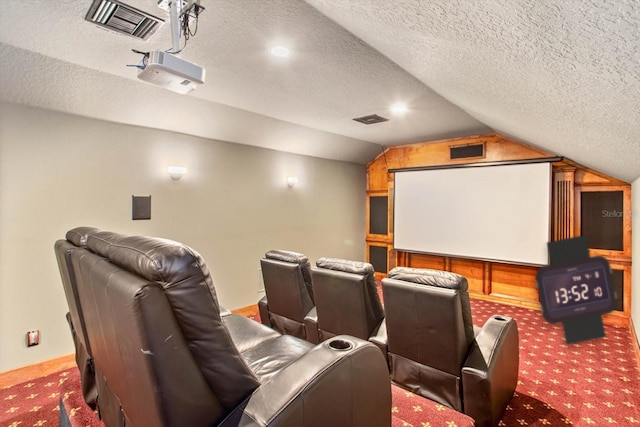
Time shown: **13:52**
